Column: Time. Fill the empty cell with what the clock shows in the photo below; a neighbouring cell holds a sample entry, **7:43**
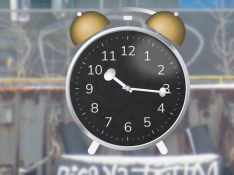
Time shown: **10:16**
